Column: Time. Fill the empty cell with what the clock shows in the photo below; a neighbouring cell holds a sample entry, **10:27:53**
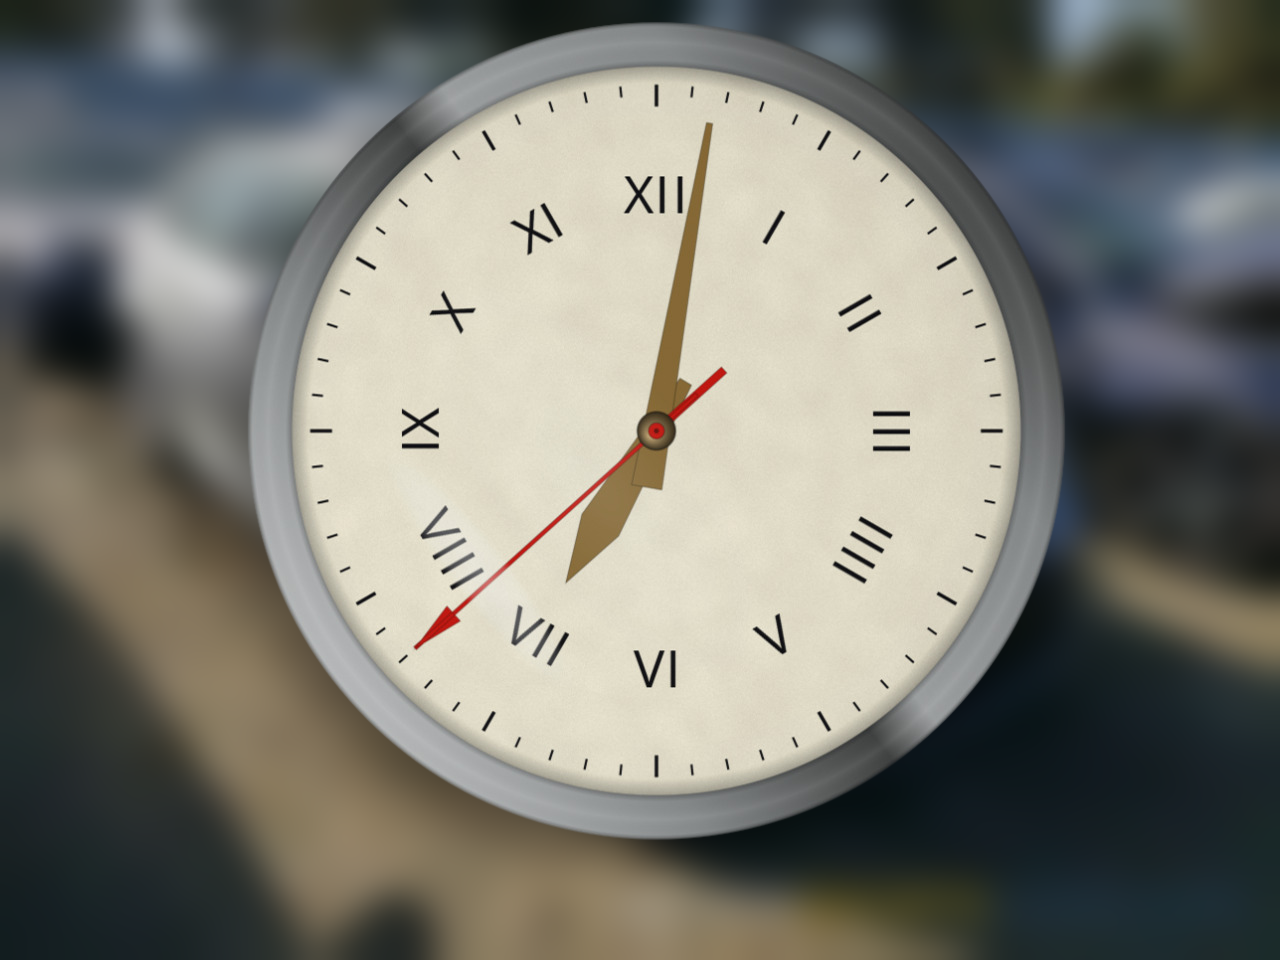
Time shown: **7:01:38**
